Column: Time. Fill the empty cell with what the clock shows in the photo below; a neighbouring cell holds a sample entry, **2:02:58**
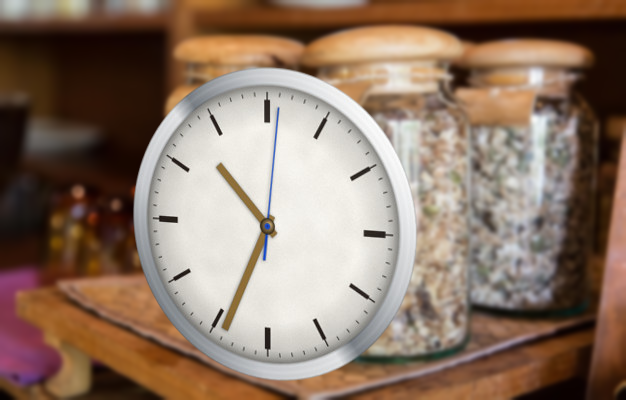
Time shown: **10:34:01**
